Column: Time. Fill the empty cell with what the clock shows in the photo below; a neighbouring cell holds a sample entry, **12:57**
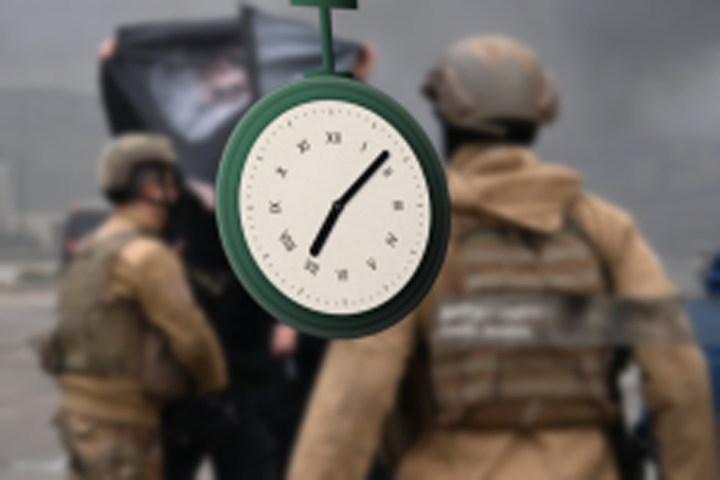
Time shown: **7:08**
